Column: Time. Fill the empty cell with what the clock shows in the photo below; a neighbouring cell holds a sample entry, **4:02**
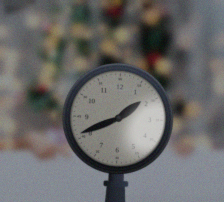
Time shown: **1:41**
